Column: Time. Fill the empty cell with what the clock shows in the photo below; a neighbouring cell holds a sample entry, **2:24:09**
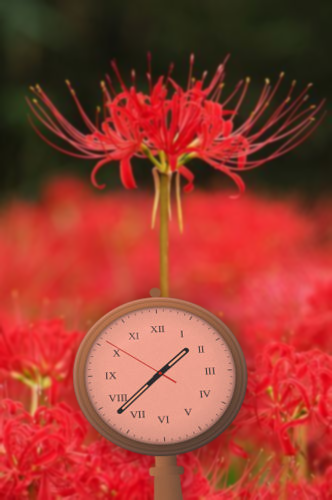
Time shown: **1:37:51**
